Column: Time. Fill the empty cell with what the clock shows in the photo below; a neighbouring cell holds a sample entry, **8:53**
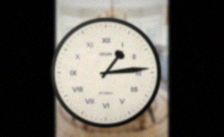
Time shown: **1:14**
